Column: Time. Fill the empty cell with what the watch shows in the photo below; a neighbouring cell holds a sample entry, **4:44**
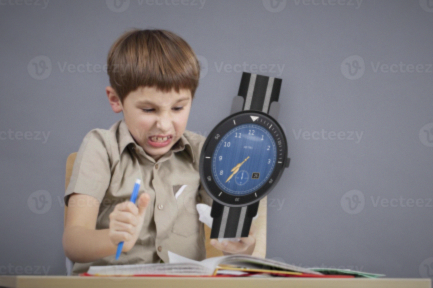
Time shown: **7:36**
